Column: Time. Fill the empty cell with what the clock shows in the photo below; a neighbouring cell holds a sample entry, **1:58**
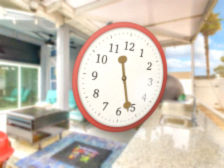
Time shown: **11:27**
